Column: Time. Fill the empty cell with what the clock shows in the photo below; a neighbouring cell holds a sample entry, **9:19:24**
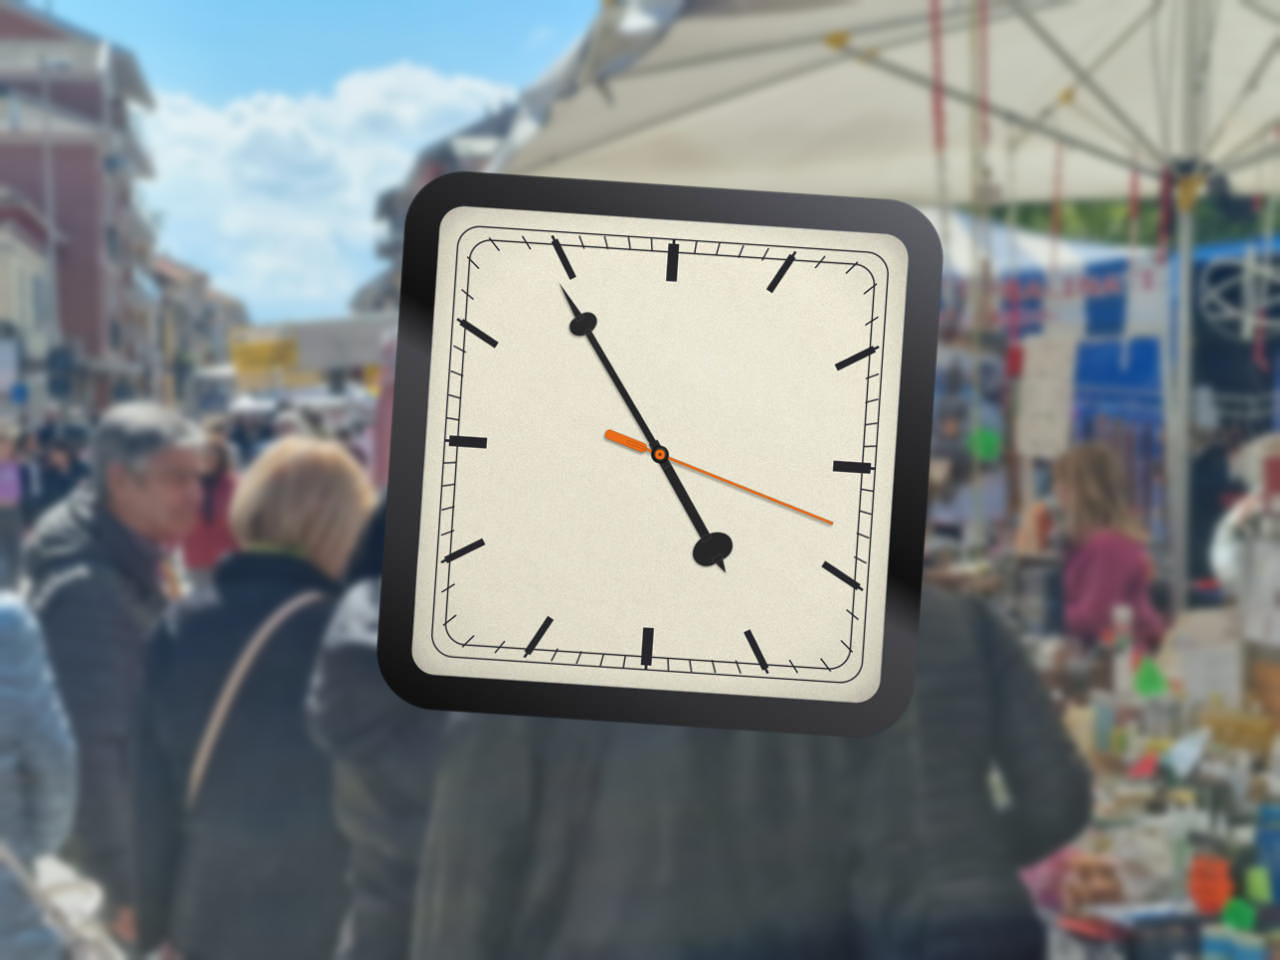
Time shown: **4:54:18**
